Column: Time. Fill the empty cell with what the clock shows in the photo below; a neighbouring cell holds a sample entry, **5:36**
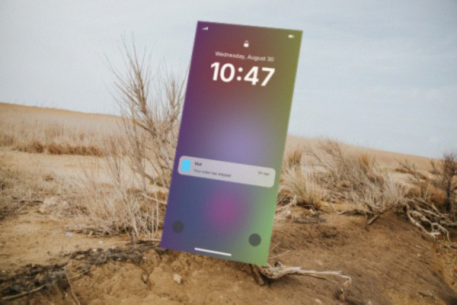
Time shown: **10:47**
